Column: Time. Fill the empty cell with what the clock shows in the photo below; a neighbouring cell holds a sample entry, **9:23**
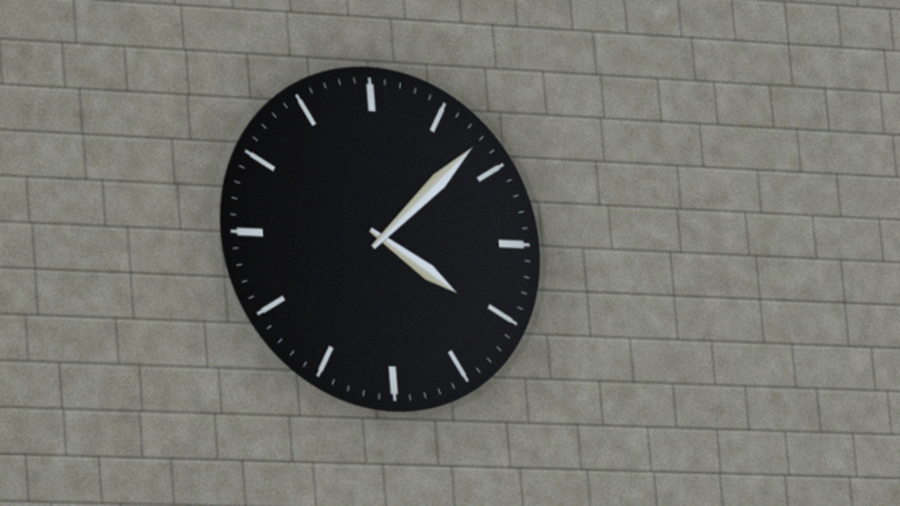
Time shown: **4:08**
